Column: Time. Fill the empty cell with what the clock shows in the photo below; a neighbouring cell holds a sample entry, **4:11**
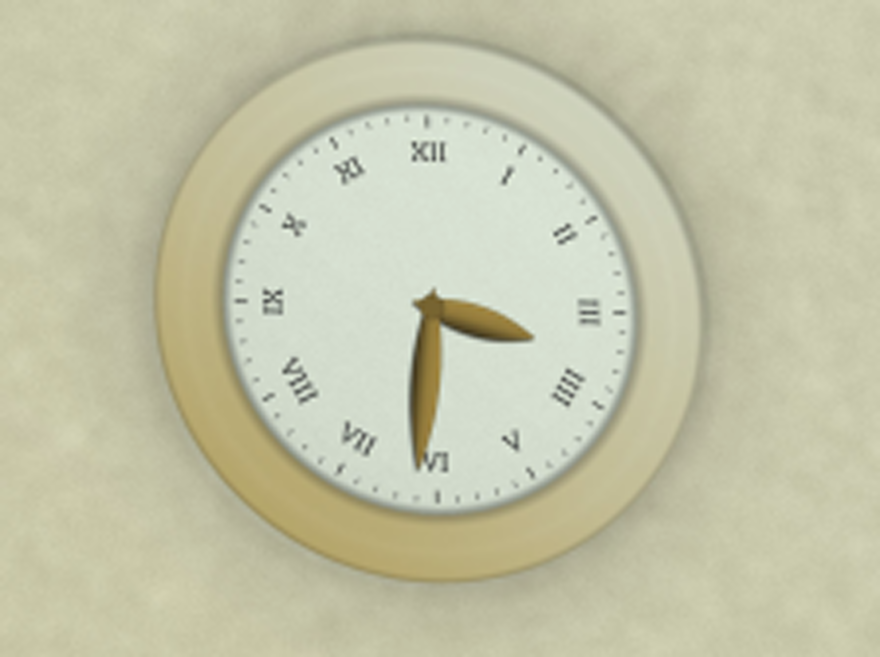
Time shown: **3:31**
